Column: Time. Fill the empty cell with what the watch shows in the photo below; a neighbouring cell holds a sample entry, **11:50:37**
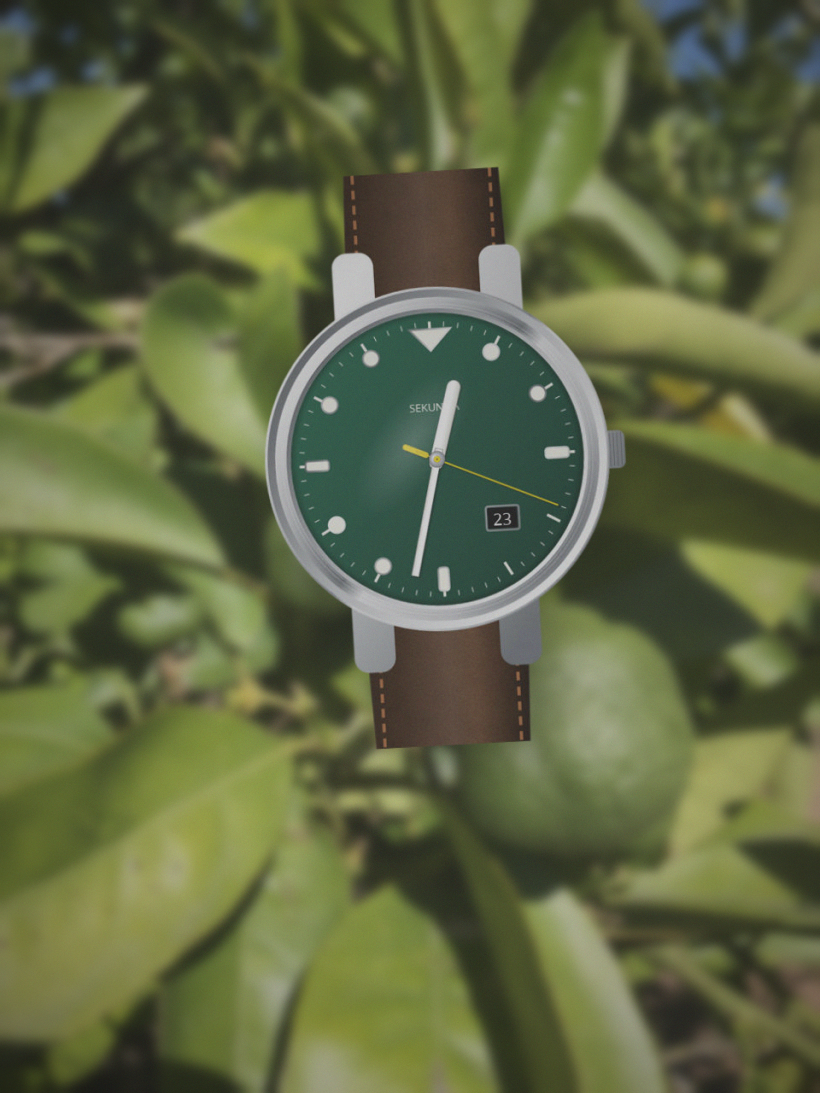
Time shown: **12:32:19**
